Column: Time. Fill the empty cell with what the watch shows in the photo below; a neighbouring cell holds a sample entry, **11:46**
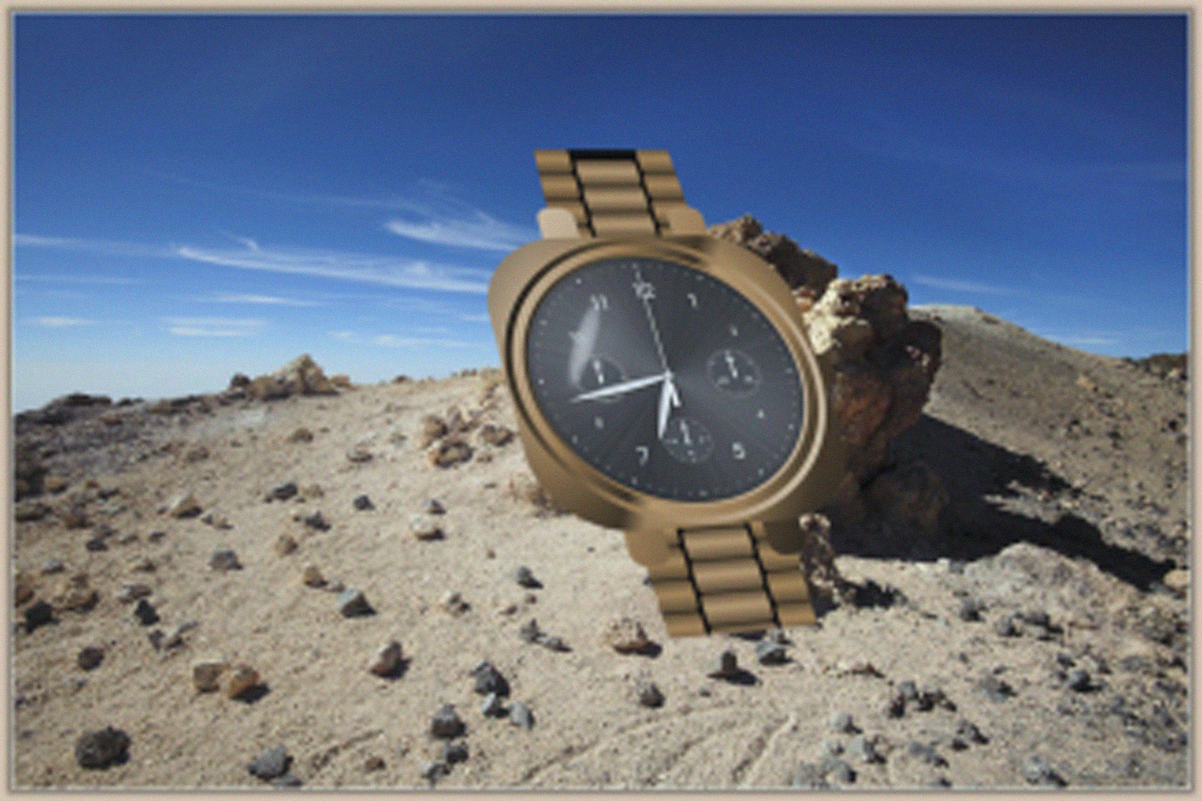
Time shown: **6:43**
